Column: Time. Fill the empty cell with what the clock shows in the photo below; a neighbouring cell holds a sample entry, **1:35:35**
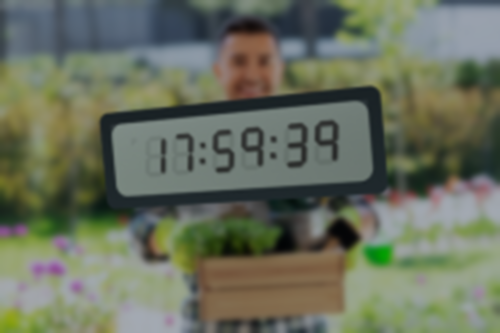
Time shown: **17:59:39**
